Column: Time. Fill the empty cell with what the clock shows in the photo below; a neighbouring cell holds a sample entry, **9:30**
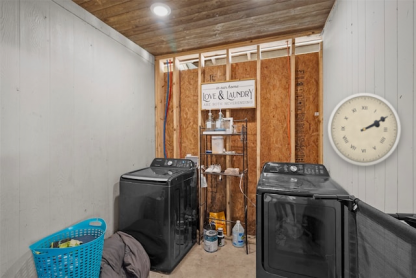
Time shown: **2:10**
